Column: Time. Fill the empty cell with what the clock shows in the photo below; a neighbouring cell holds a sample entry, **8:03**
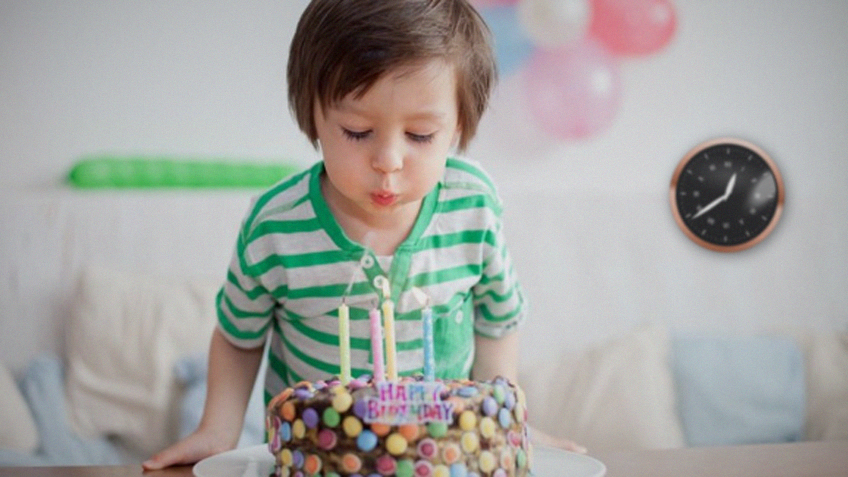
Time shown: **12:39**
